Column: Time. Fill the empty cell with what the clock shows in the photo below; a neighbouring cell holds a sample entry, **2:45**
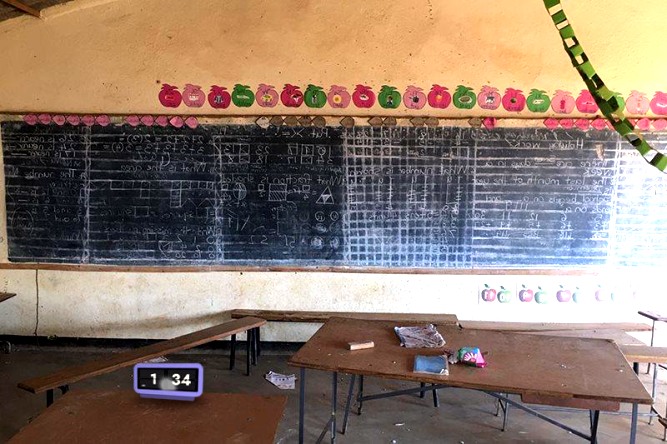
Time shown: **1:34**
